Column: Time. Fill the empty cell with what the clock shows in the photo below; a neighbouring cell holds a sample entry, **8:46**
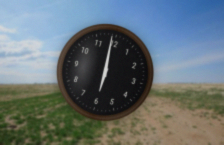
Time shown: **5:59**
